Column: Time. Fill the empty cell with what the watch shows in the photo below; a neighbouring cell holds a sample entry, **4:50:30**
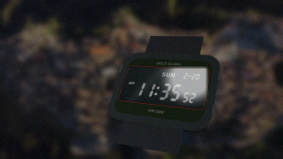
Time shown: **11:35:52**
